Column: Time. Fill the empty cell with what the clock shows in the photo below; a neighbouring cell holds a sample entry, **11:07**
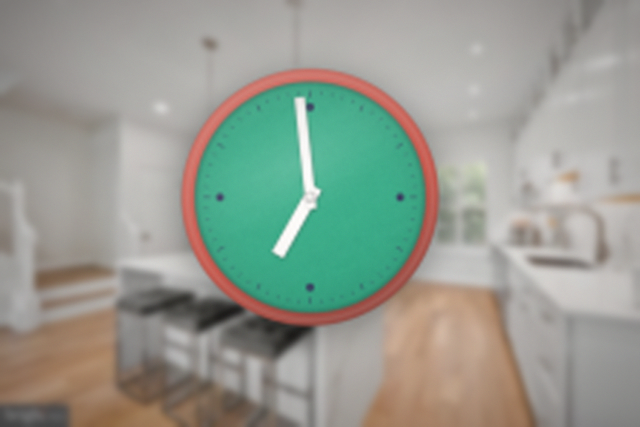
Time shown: **6:59**
